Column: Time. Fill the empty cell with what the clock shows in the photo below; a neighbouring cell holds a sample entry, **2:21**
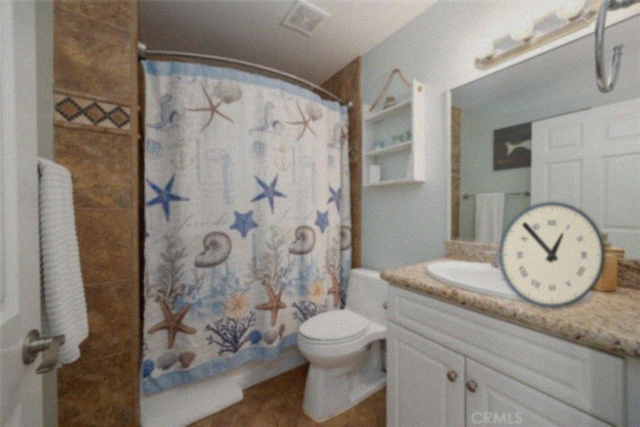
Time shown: **12:53**
